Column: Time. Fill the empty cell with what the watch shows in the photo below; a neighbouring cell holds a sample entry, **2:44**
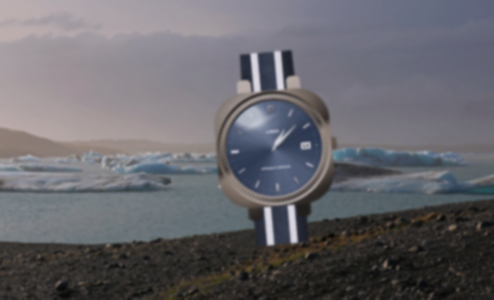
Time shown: **1:08**
